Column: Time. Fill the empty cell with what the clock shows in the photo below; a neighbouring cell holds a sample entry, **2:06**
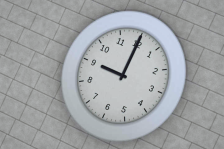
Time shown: **9:00**
